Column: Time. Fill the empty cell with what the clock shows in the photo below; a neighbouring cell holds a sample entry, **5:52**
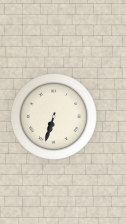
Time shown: **6:33**
